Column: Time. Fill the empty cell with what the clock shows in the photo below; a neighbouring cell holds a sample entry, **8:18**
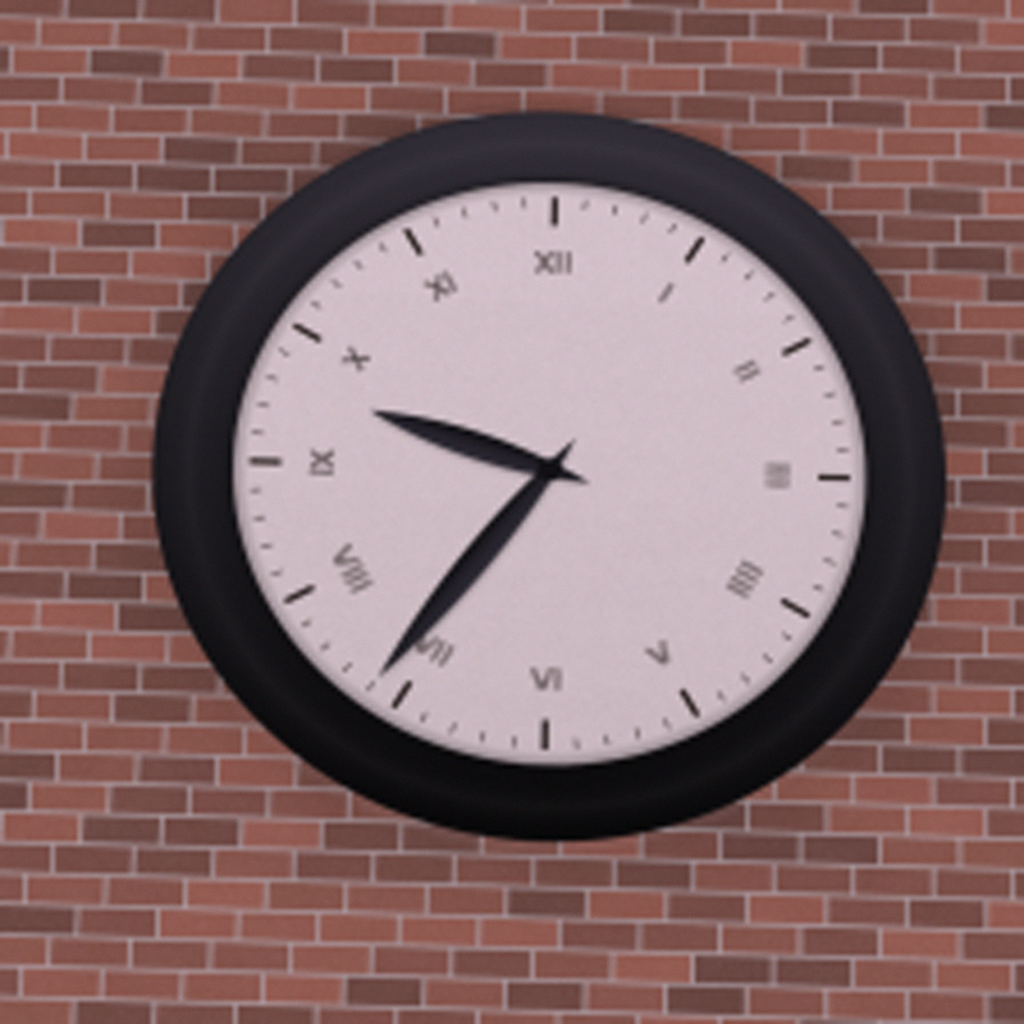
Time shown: **9:36**
